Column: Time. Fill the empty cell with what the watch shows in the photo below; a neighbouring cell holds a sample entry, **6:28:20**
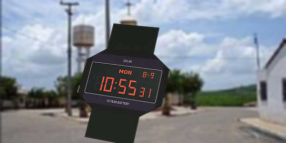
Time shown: **10:55:31**
